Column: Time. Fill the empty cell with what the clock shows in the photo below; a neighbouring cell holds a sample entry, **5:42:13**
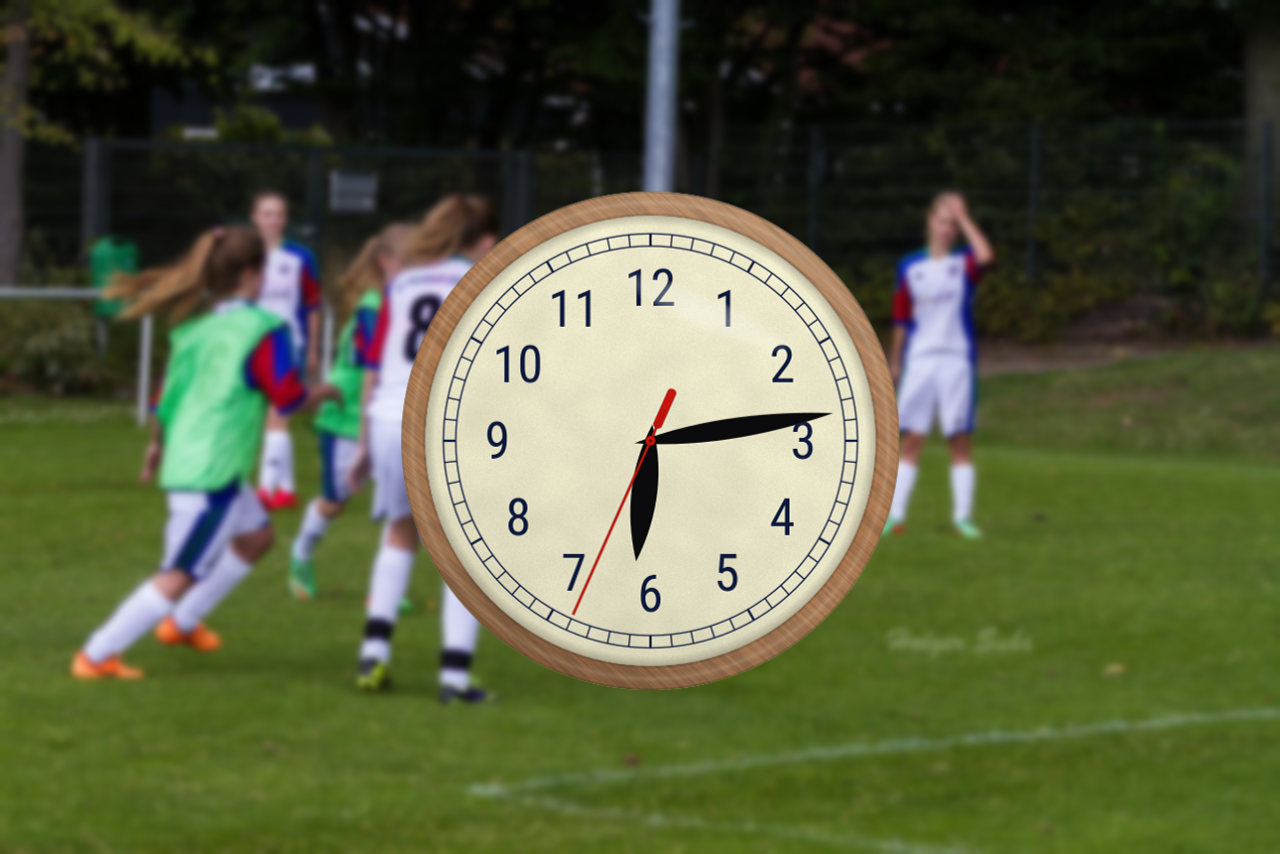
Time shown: **6:13:34**
